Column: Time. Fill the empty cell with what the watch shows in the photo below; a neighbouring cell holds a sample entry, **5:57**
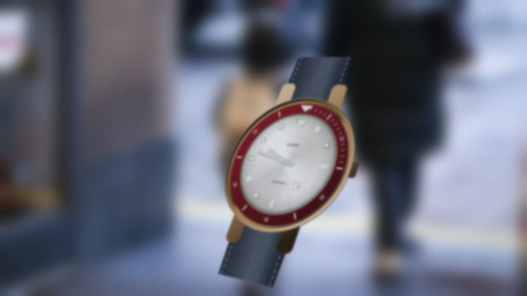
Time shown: **9:47**
